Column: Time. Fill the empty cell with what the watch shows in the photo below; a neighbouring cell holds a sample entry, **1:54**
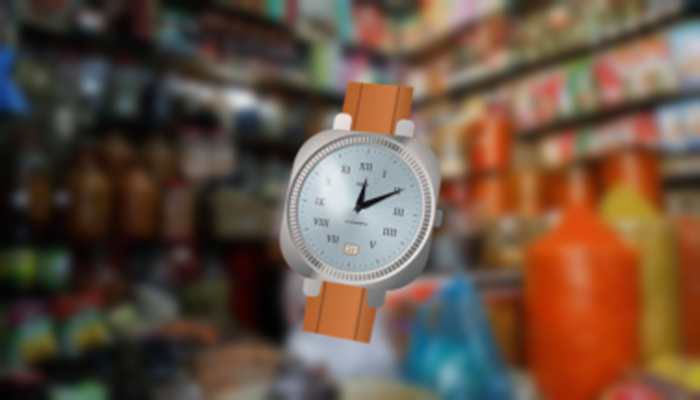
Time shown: **12:10**
